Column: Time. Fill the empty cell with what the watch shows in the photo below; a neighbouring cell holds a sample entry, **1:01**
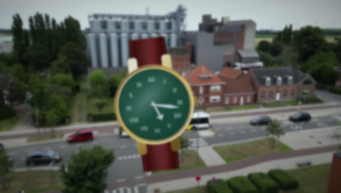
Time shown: **5:17**
